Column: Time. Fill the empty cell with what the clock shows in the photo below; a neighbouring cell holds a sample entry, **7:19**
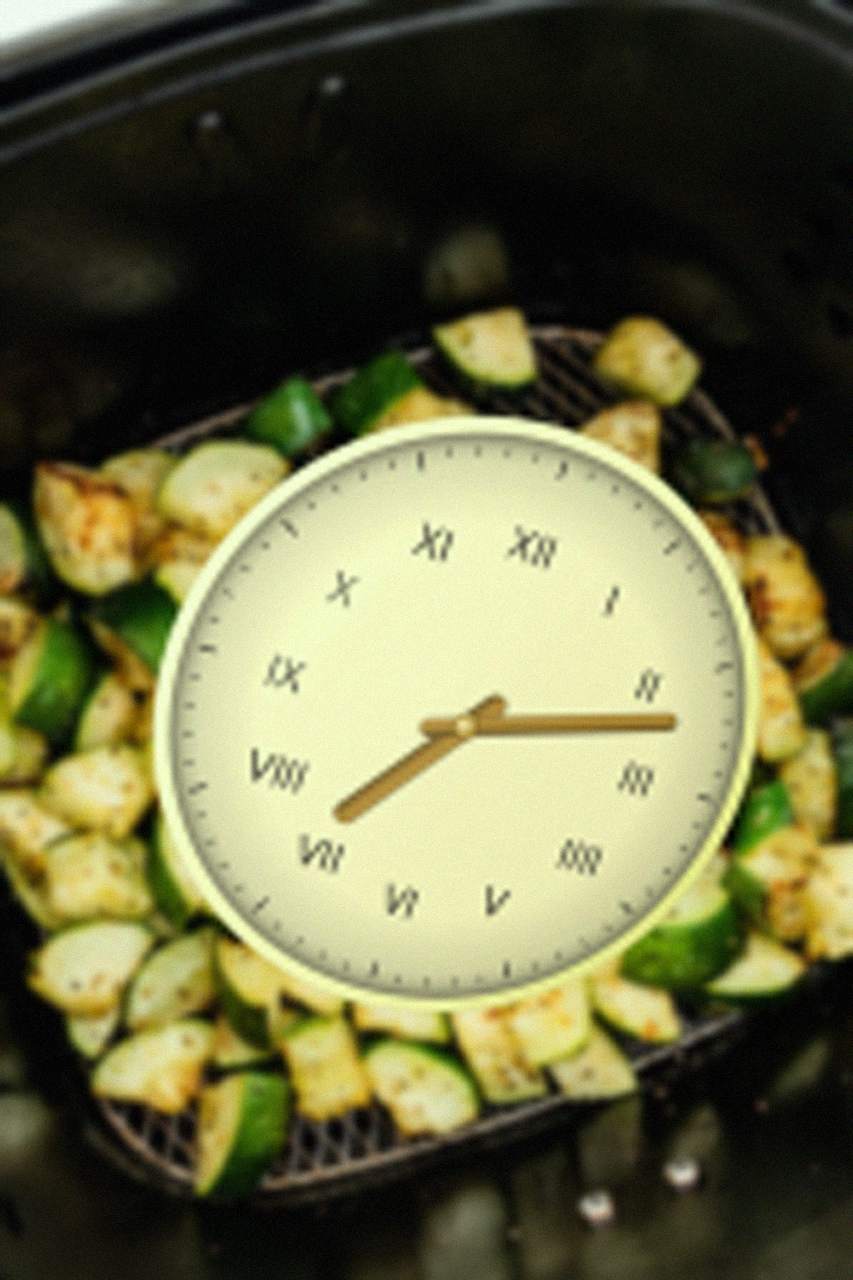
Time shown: **7:12**
